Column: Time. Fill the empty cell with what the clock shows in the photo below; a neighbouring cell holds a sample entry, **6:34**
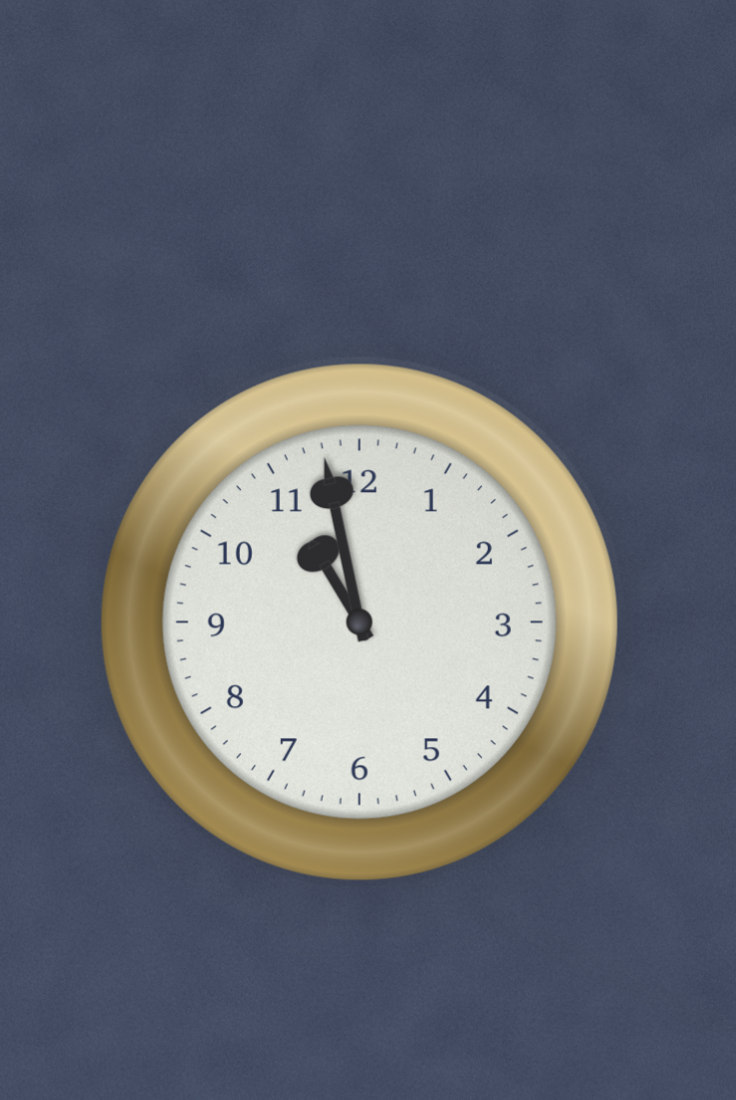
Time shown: **10:58**
